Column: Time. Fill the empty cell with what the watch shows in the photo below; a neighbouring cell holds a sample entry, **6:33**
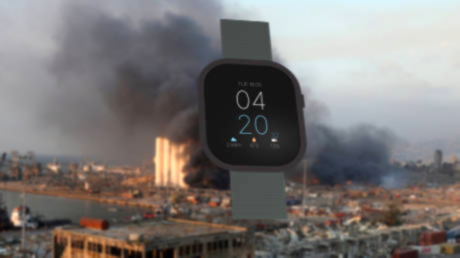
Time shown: **4:20**
